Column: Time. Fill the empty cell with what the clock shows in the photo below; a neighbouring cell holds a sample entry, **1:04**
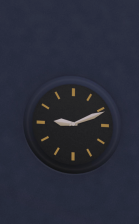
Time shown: **9:11**
